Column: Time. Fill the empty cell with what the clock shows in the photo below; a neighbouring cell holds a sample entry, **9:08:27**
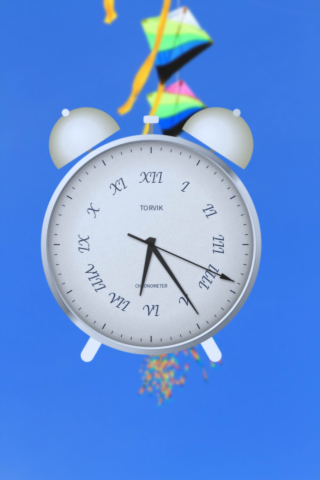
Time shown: **6:24:19**
